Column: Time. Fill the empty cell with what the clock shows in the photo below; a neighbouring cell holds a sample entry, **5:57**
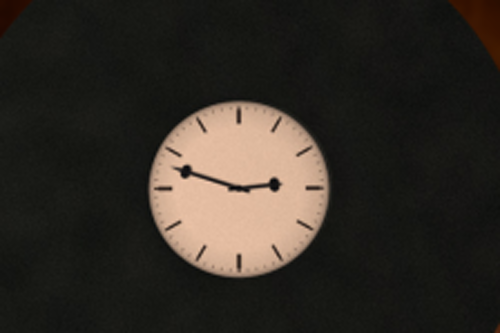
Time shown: **2:48**
